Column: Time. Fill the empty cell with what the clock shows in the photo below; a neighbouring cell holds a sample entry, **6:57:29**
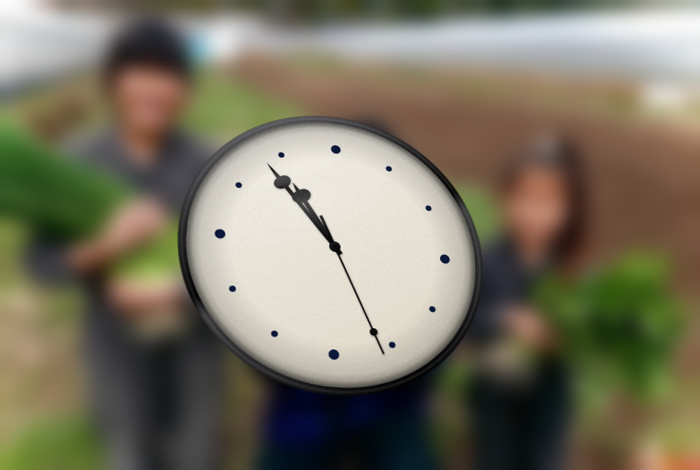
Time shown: **10:53:26**
